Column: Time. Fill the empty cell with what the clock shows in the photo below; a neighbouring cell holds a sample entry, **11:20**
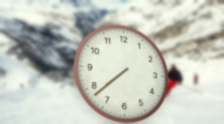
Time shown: **7:38**
